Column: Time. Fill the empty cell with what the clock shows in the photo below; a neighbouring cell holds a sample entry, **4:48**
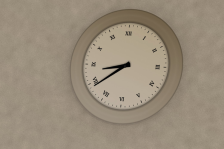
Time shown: **8:39**
